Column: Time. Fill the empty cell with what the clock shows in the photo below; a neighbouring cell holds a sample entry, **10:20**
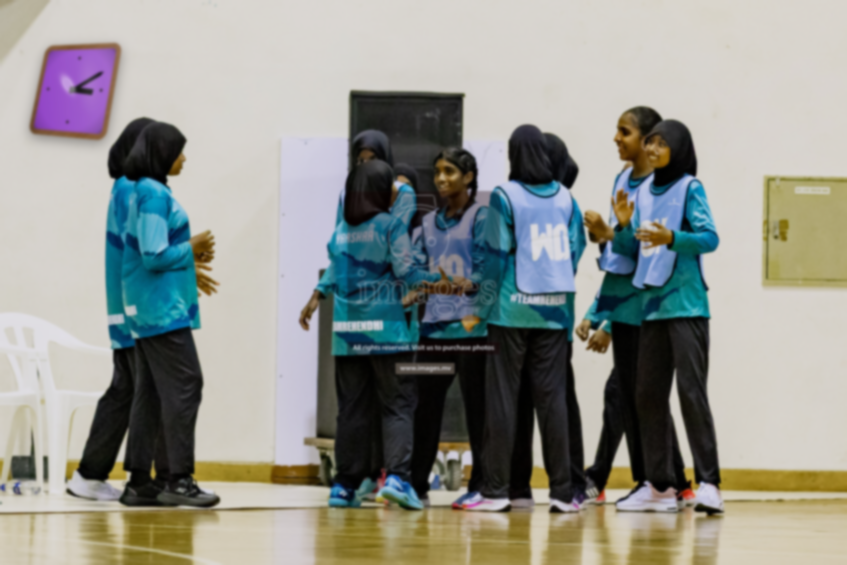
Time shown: **3:10**
